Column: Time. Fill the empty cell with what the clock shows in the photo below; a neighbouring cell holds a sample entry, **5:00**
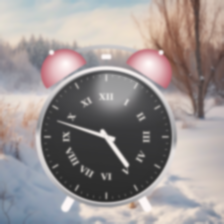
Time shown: **4:48**
